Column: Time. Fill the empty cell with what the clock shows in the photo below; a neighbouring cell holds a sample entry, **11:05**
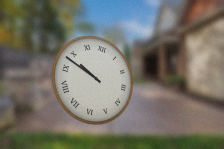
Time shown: **9:48**
